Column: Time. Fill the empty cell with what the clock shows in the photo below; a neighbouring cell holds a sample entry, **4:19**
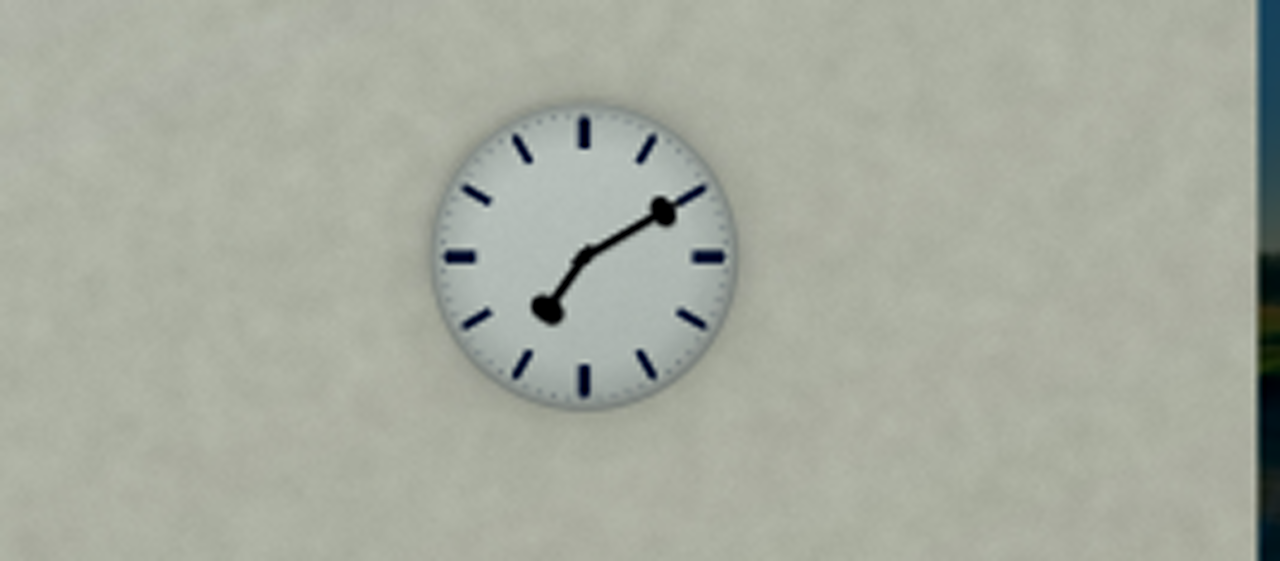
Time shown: **7:10**
